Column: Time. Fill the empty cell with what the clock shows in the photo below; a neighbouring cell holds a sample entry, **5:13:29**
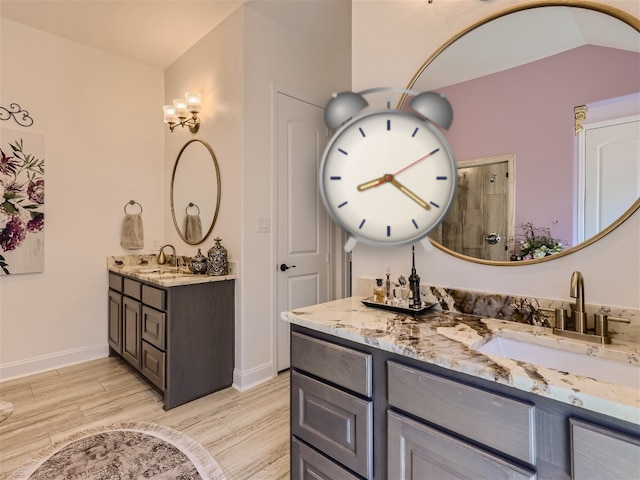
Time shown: **8:21:10**
